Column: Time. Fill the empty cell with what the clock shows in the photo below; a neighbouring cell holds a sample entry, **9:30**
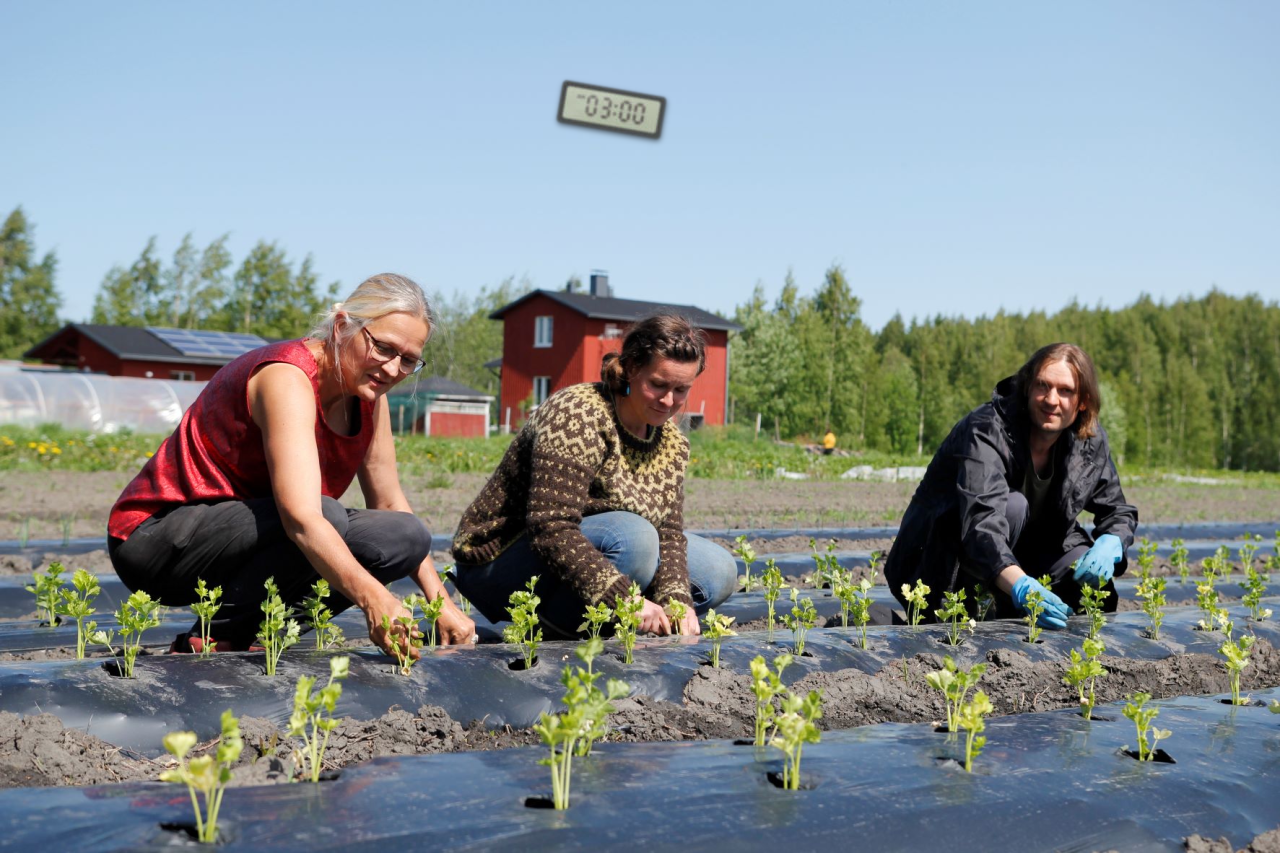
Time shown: **3:00**
